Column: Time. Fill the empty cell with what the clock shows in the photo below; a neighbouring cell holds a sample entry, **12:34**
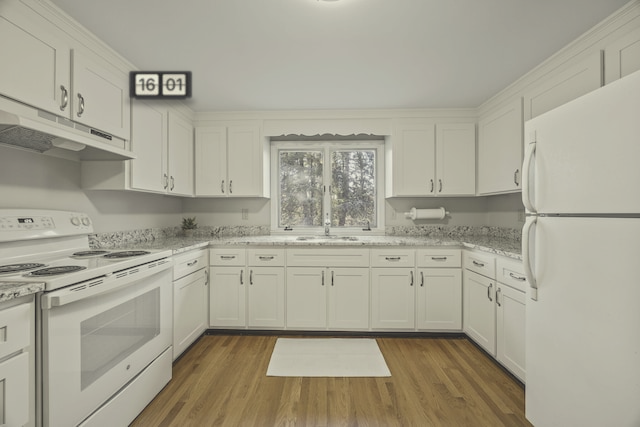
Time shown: **16:01**
